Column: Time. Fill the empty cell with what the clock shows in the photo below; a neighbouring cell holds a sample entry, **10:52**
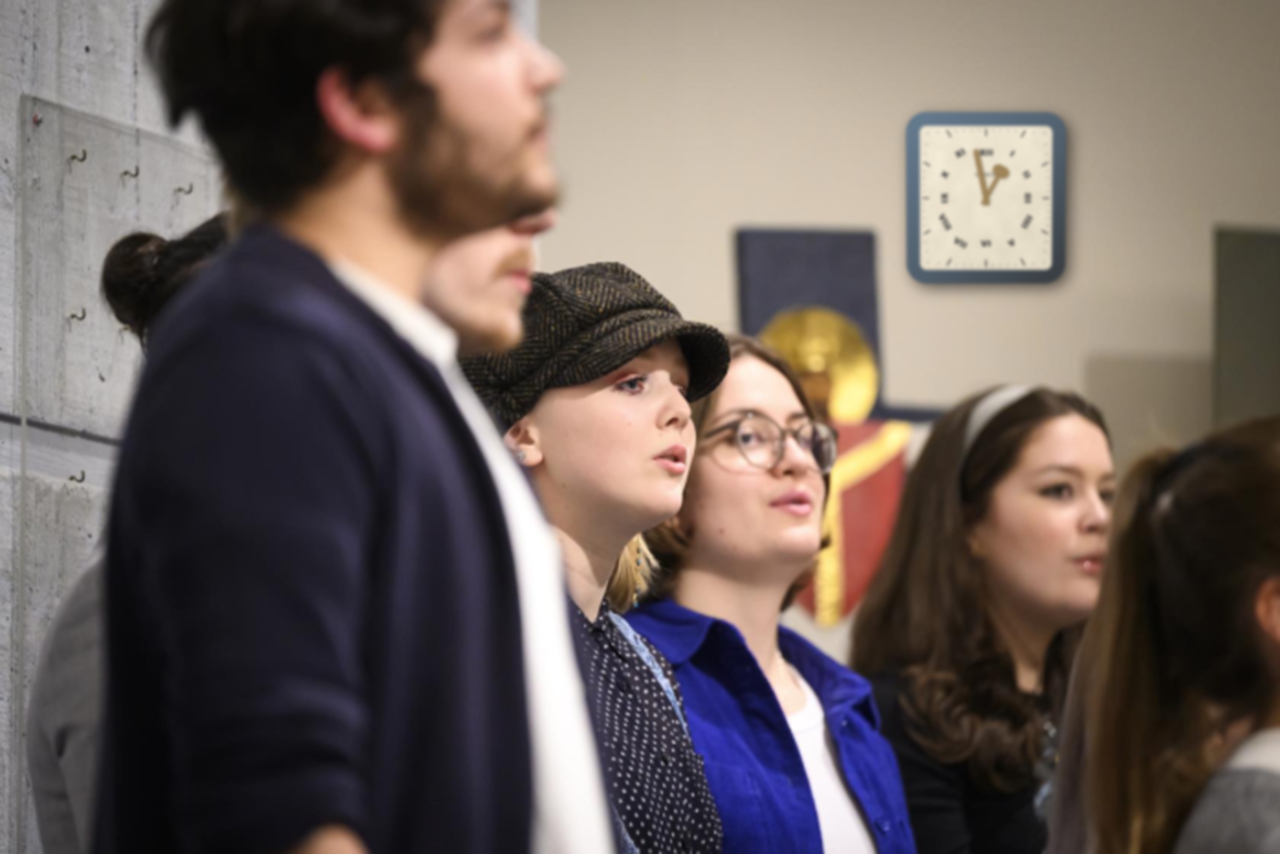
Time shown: **12:58**
